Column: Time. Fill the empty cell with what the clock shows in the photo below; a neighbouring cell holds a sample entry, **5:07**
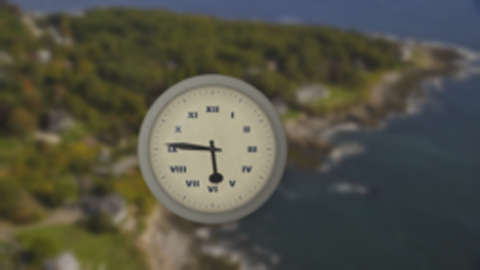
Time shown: **5:46**
